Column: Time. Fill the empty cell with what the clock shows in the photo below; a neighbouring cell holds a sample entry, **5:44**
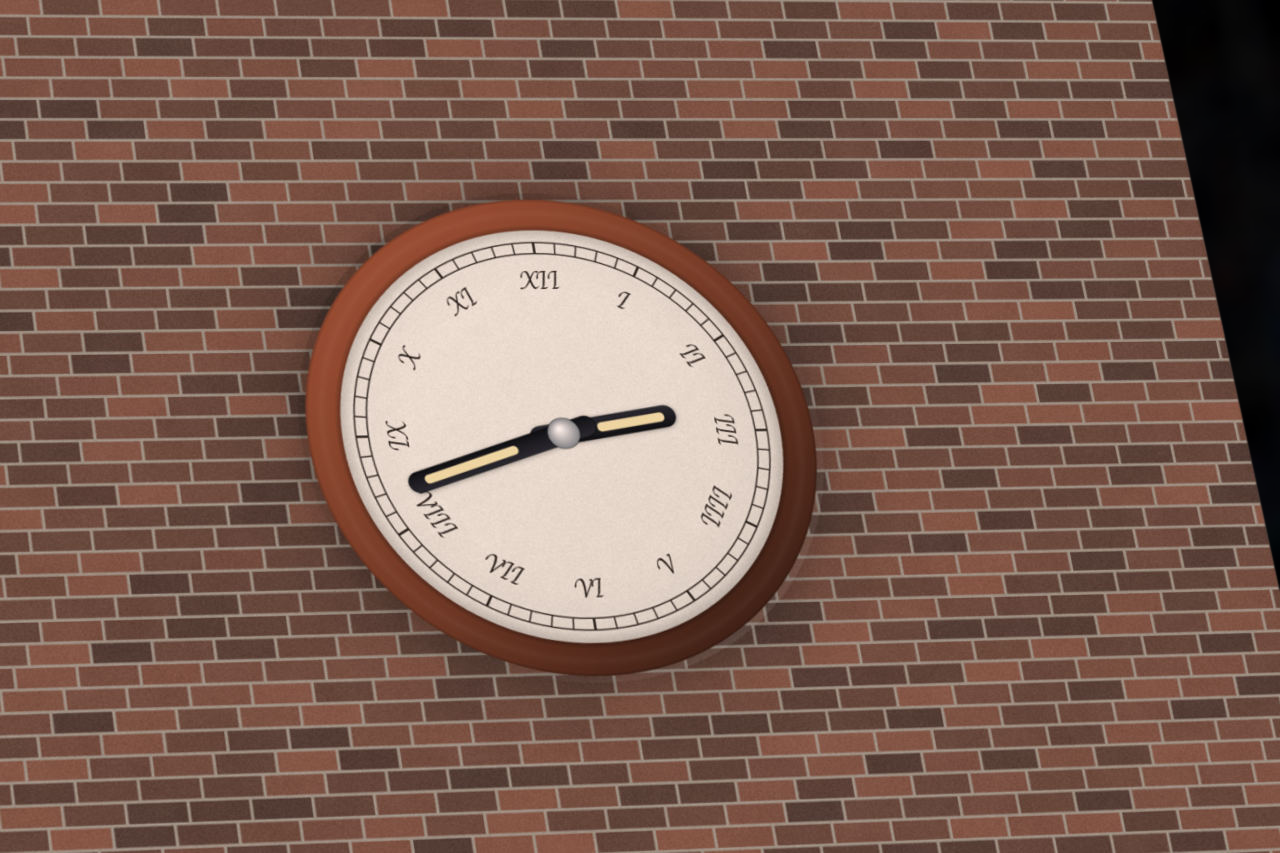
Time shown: **2:42**
